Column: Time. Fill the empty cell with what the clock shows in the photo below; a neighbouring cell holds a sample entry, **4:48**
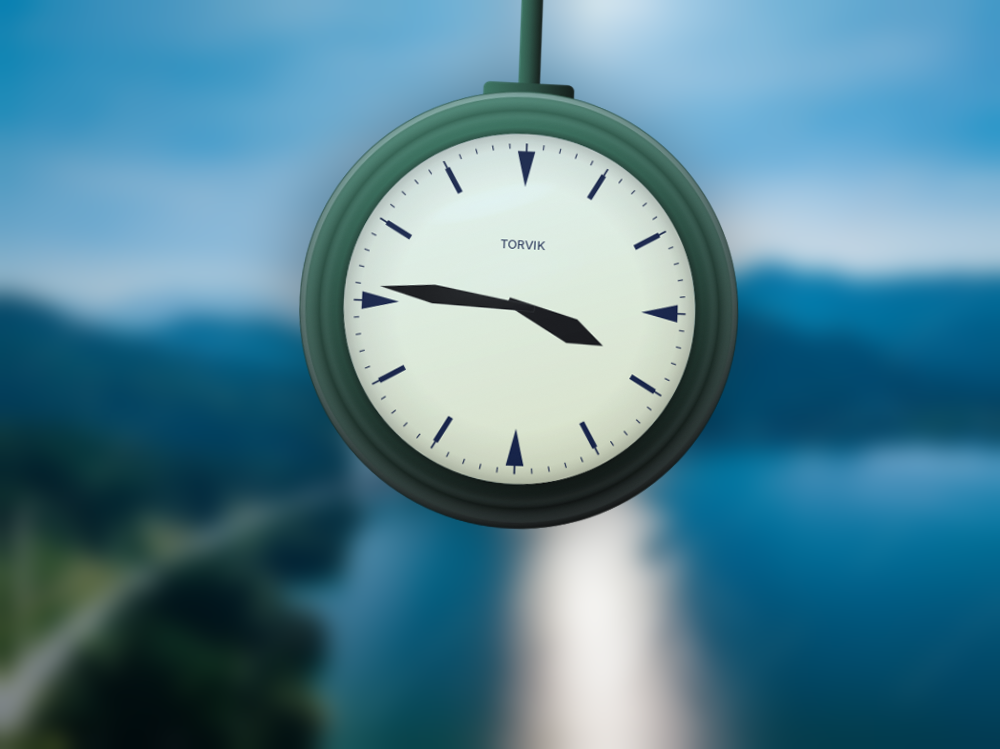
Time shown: **3:46**
